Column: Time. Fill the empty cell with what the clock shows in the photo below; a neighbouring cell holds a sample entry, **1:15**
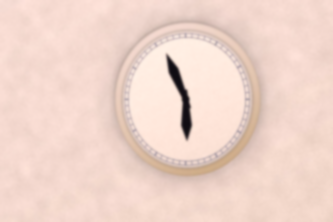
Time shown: **5:56**
